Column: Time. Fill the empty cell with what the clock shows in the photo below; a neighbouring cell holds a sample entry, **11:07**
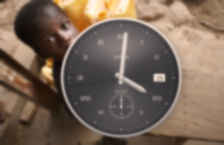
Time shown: **4:01**
